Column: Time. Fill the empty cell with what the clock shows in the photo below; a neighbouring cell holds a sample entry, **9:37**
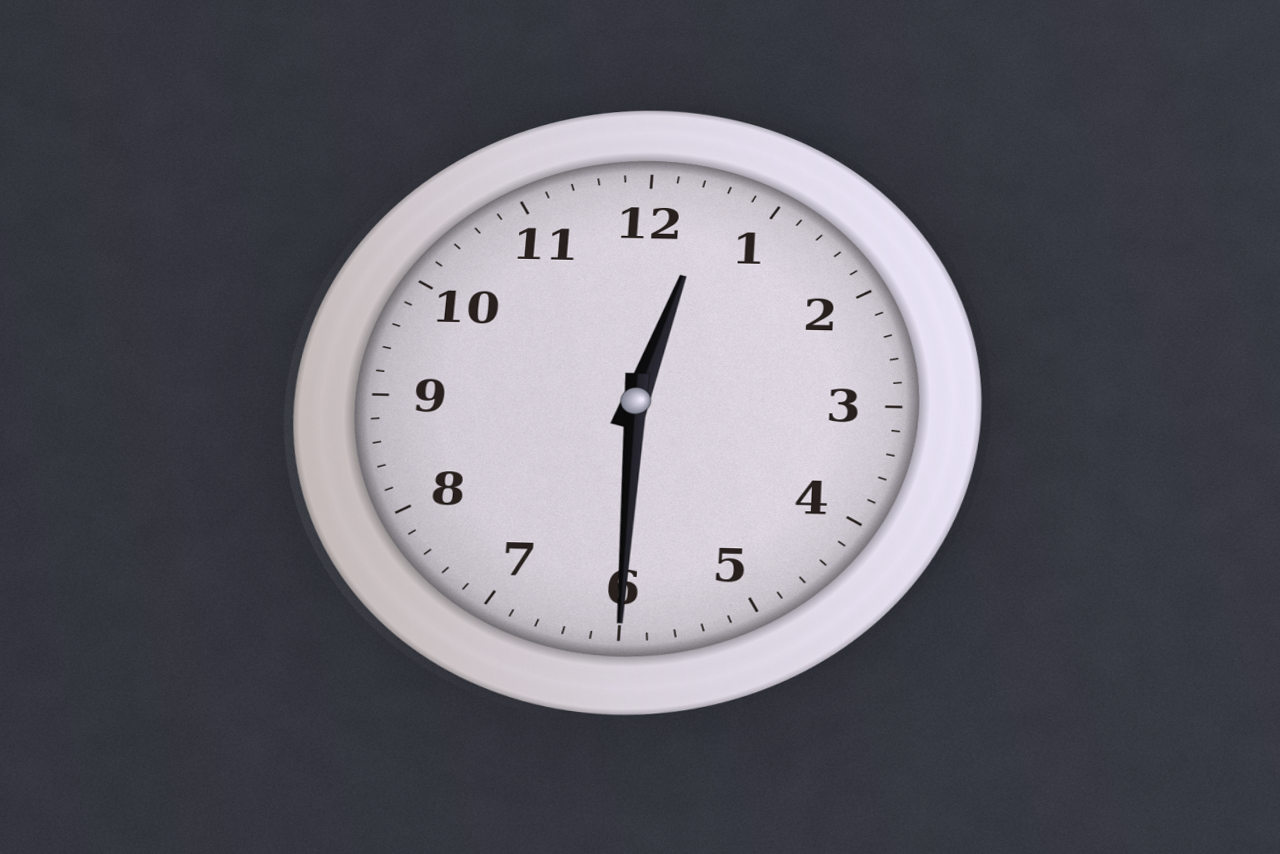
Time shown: **12:30**
